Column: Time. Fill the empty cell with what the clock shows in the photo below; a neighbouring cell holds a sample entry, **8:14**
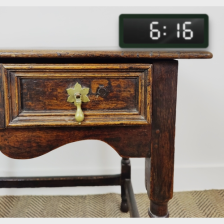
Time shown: **6:16**
